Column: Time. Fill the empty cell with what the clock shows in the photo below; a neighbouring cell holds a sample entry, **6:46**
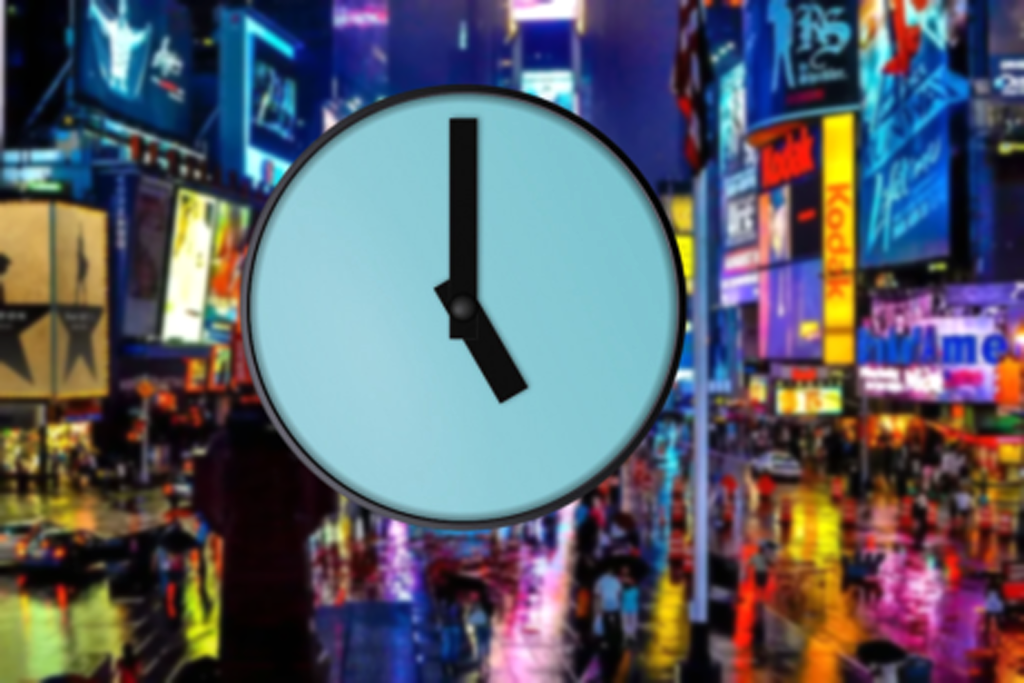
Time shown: **5:00**
